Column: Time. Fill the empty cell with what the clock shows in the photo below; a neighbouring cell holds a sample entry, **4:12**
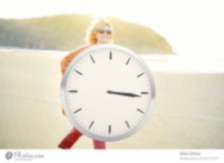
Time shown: **3:16**
